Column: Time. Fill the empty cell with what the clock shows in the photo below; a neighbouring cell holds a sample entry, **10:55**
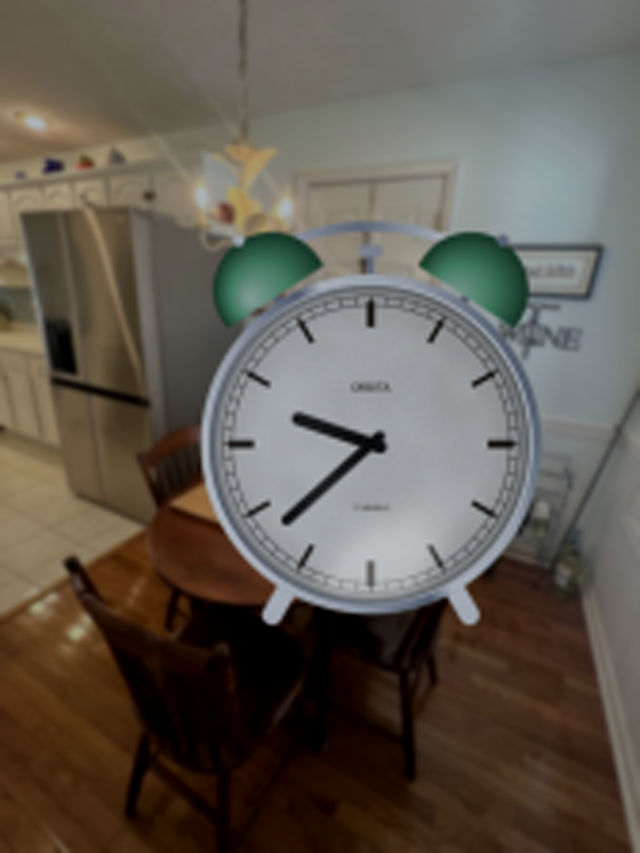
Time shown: **9:38**
